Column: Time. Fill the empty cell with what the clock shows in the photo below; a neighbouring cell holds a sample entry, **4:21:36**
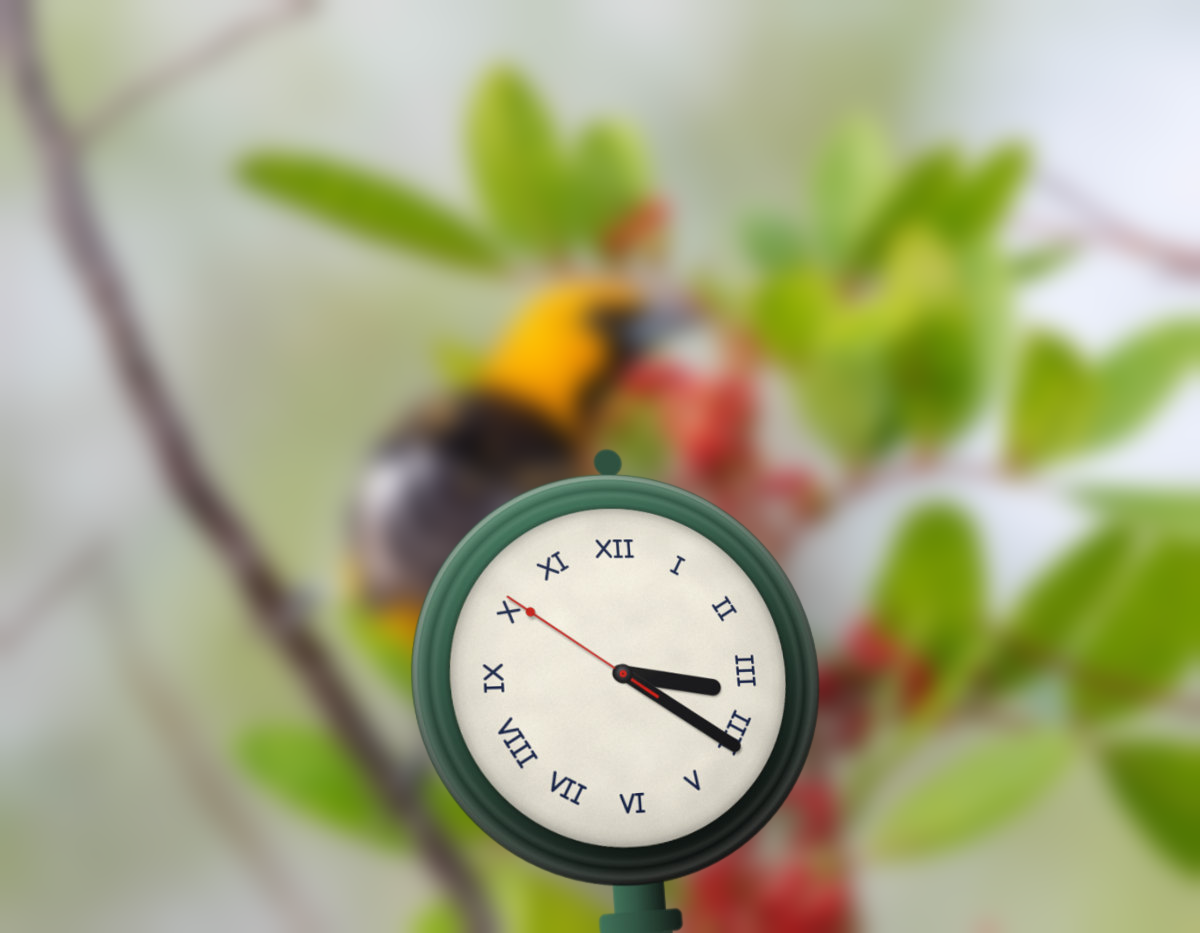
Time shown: **3:20:51**
